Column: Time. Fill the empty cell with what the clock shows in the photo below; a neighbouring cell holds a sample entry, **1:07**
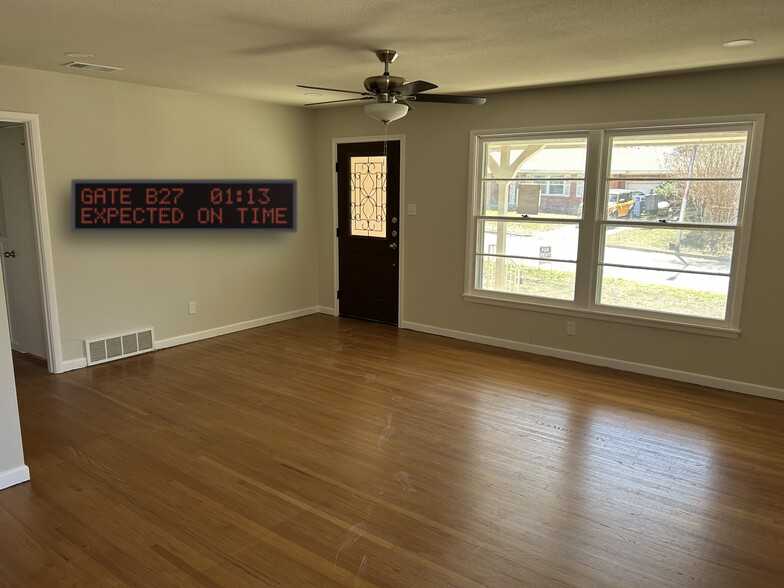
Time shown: **1:13**
